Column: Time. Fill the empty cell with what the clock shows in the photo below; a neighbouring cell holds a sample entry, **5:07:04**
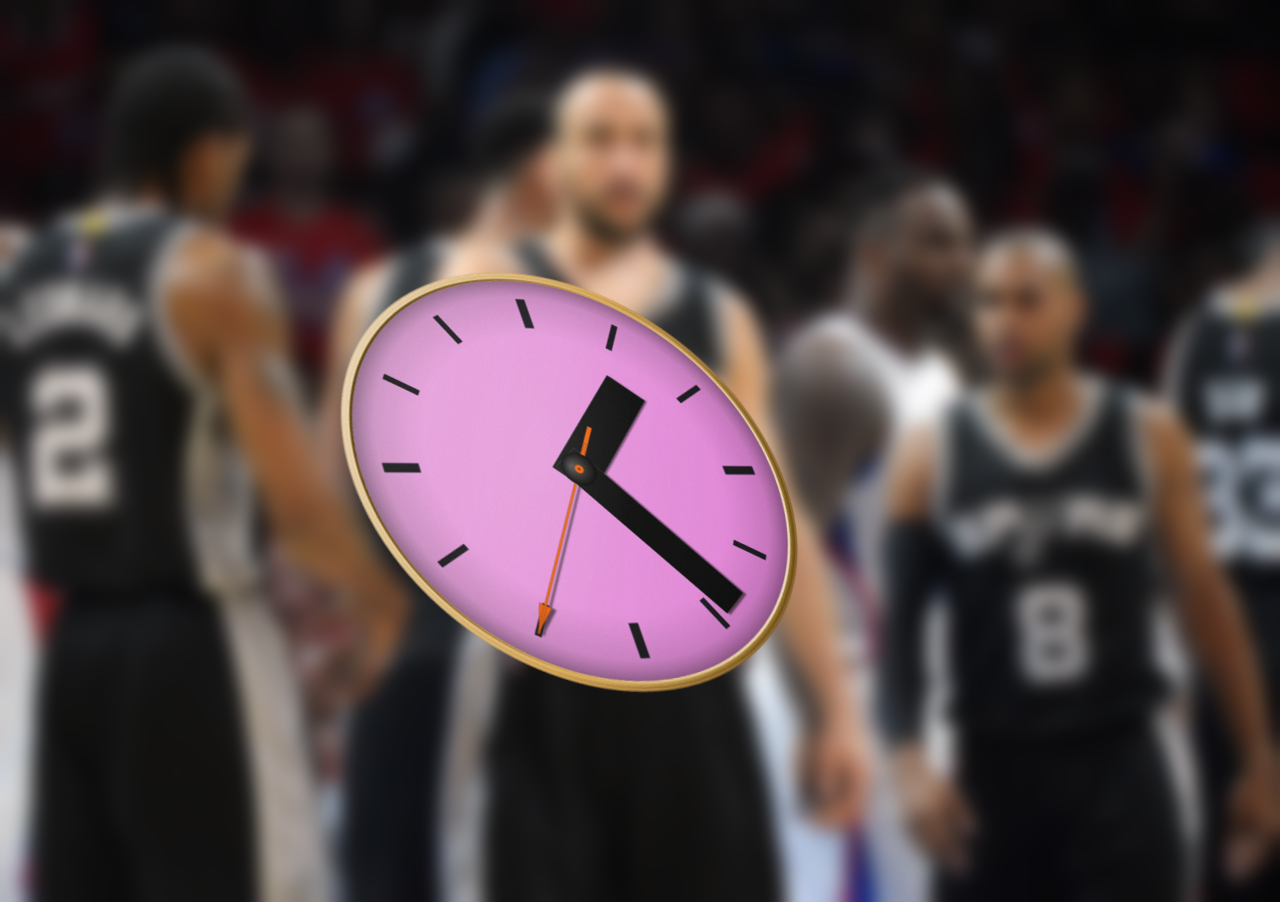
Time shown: **1:23:35**
